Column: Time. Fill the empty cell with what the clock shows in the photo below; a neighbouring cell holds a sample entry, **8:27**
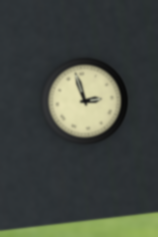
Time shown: **2:58**
